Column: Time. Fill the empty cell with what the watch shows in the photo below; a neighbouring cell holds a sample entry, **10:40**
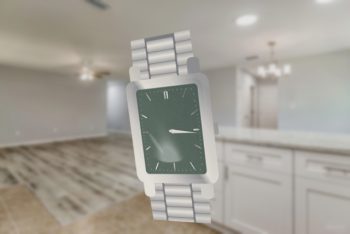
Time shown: **3:16**
